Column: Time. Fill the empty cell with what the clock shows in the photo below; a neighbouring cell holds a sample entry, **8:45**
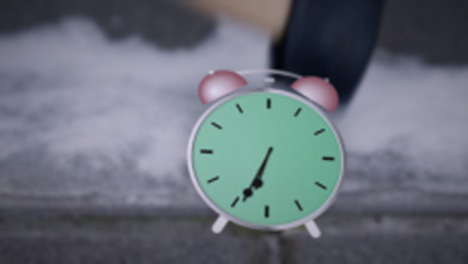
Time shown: **6:34**
